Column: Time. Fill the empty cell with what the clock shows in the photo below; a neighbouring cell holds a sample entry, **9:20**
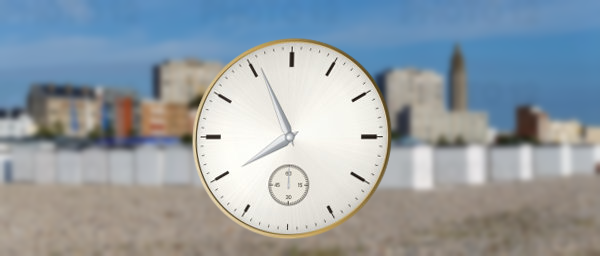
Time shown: **7:56**
